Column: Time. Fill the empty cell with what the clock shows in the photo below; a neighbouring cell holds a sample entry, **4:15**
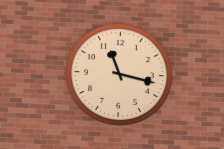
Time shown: **11:17**
